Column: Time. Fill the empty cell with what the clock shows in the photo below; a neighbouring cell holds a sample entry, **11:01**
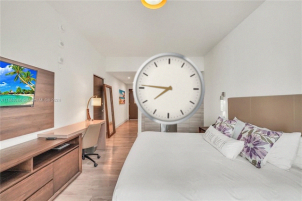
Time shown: **7:46**
